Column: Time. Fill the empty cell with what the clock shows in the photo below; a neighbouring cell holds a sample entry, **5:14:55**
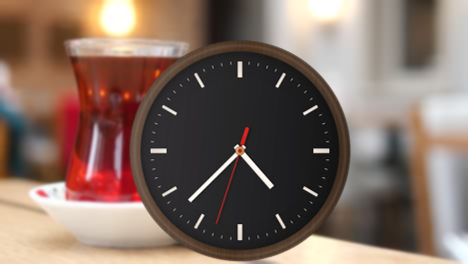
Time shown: **4:37:33**
